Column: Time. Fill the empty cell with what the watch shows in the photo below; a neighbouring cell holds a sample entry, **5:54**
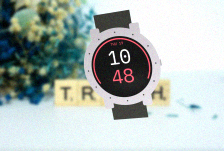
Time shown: **10:48**
